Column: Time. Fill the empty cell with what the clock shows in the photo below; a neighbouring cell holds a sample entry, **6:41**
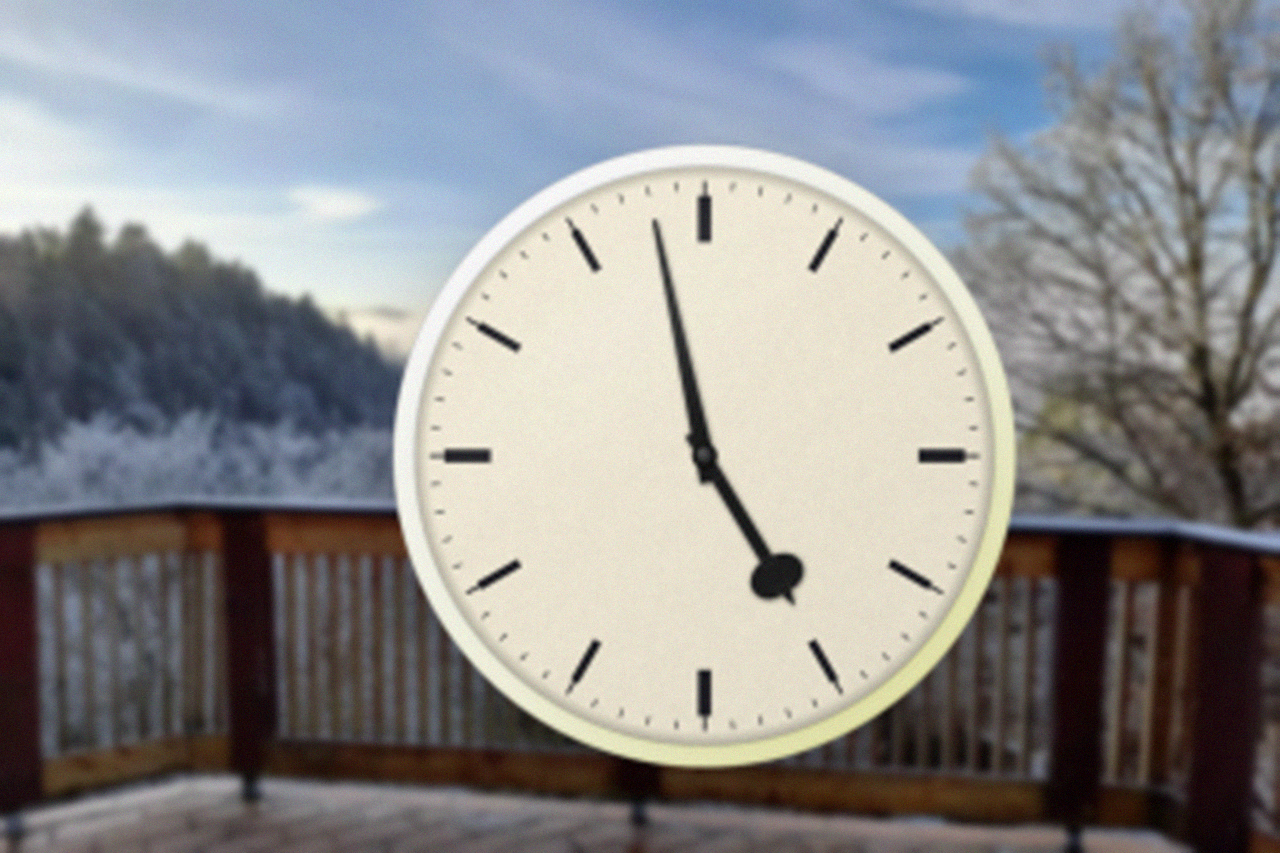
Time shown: **4:58**
